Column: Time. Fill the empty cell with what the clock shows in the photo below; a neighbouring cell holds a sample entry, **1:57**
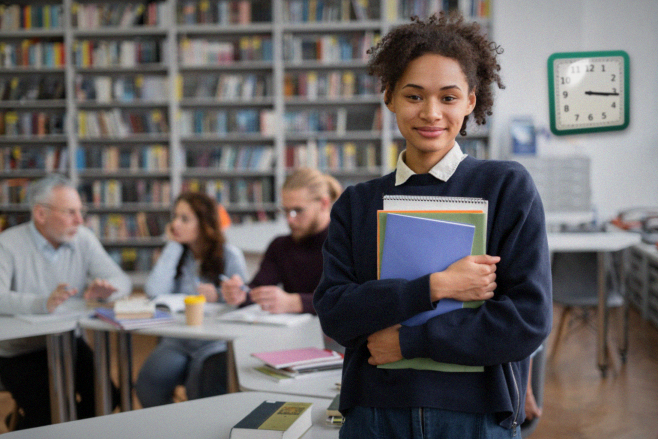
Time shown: **3:16**
